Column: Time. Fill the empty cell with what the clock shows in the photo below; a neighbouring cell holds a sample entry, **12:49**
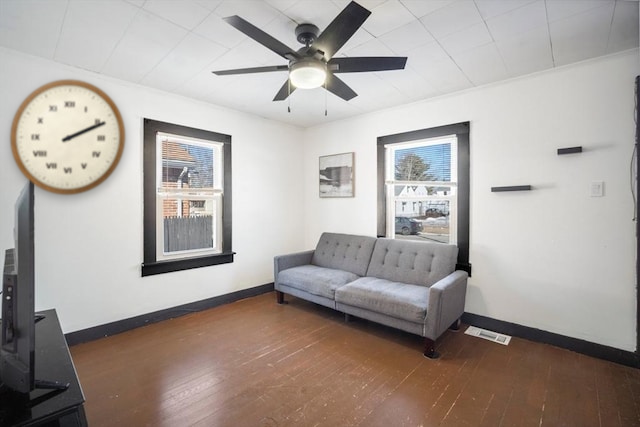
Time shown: **2:11**
